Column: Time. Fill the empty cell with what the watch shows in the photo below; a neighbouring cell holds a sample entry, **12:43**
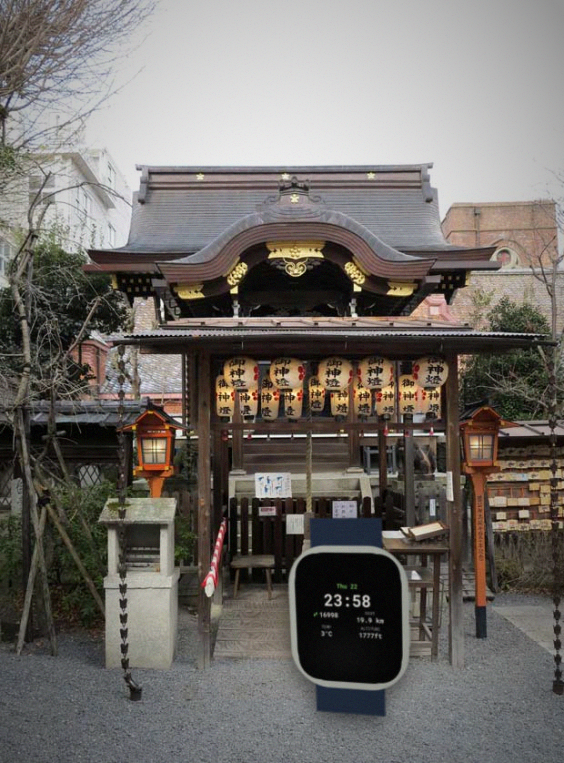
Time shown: **23:58**
